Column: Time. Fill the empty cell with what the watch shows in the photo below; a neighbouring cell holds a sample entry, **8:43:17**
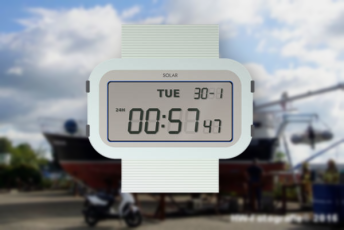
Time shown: **0:57:47**
